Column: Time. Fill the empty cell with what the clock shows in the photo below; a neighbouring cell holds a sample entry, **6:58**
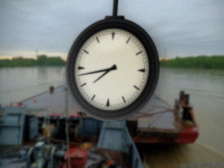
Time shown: **7:43**
